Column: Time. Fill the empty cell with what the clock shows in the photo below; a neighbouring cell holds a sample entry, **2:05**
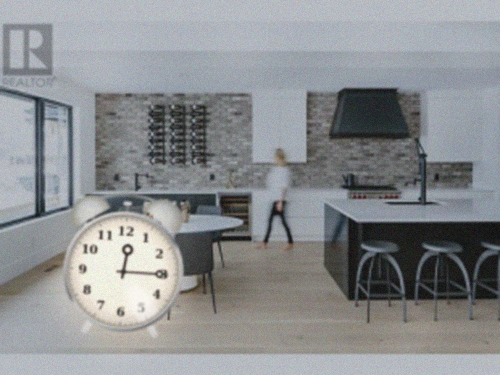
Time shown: **12:15**
